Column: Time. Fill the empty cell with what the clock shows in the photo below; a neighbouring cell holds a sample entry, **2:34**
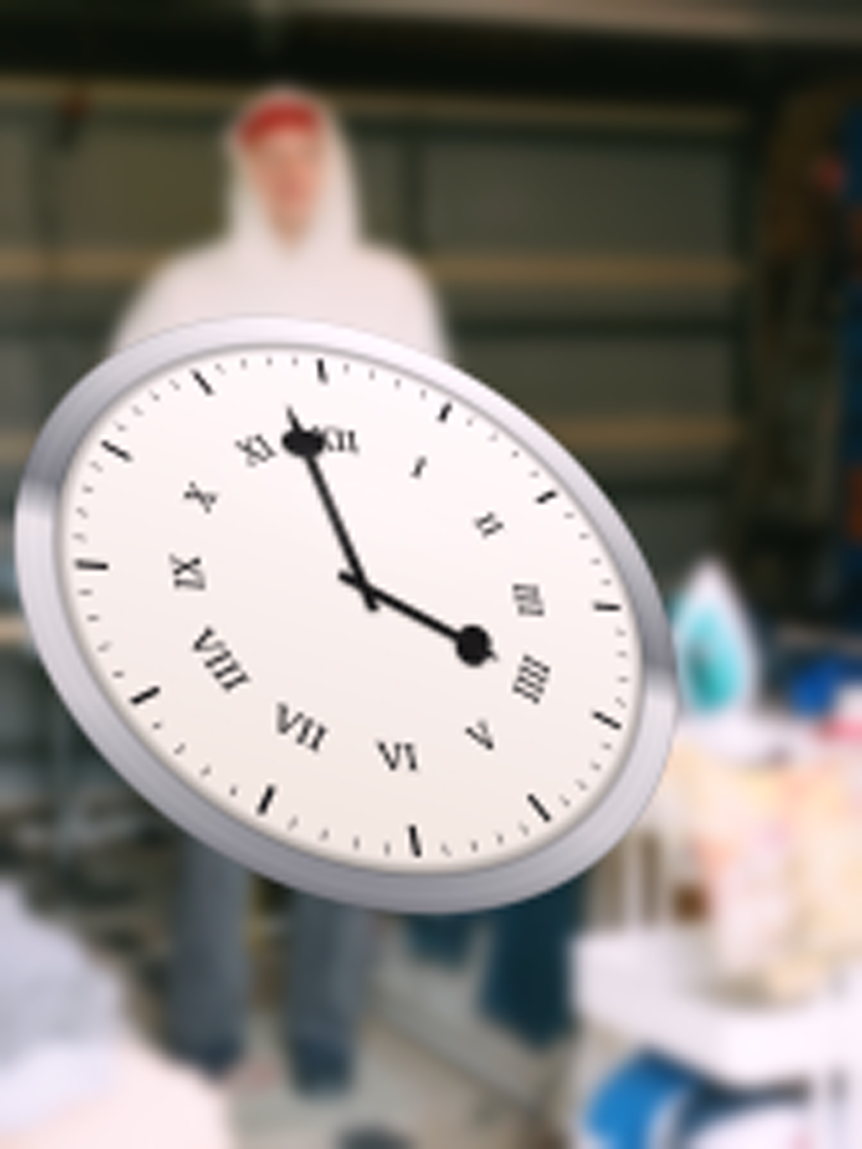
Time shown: **3:58**
